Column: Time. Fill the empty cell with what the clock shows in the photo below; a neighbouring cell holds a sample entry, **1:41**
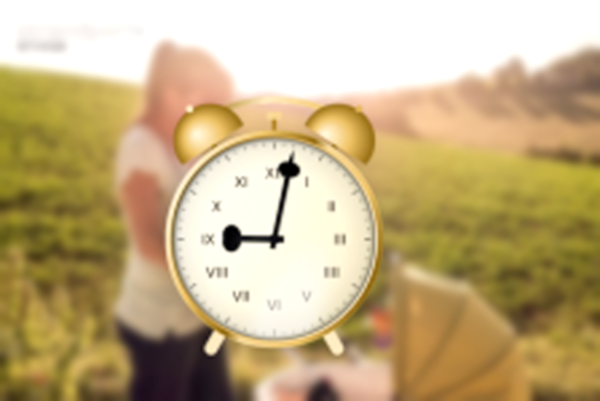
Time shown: **9:02**
